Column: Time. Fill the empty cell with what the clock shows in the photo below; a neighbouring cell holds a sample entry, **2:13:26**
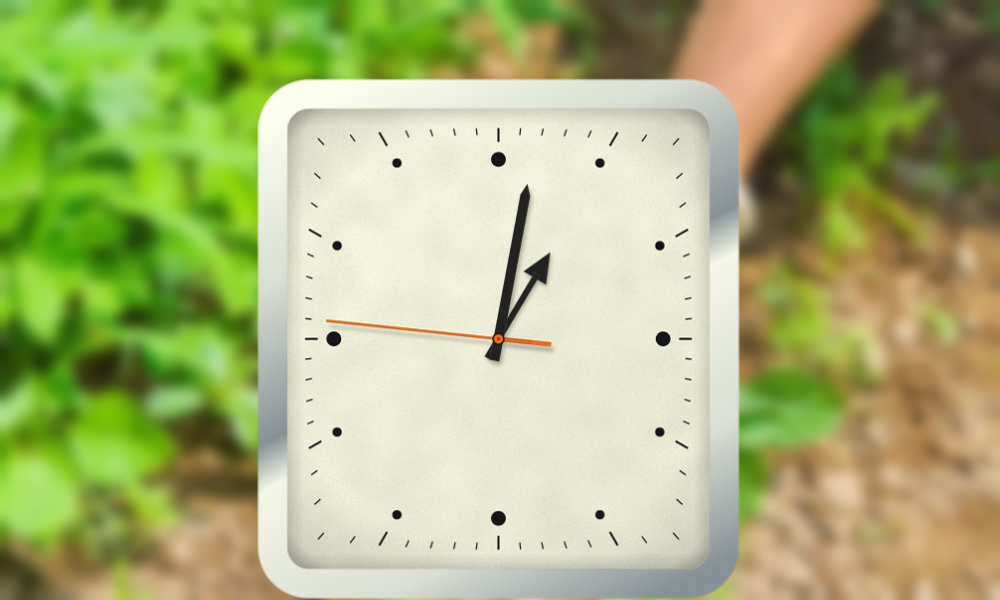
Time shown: **1:01:46**
